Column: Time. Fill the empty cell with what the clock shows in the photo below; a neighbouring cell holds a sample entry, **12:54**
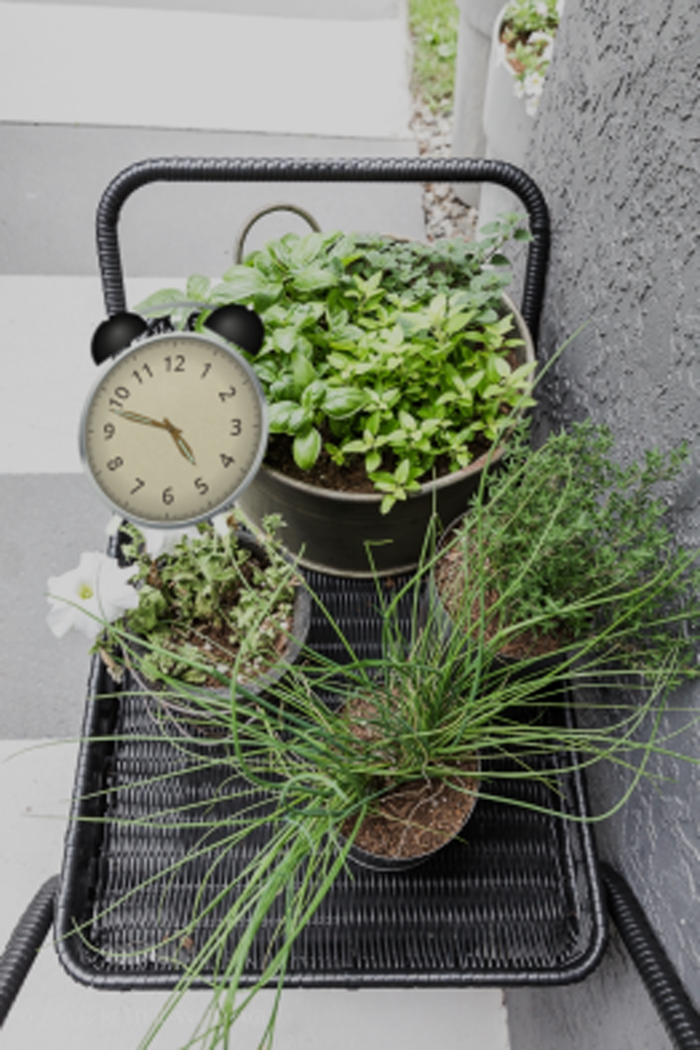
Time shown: **4:48**
